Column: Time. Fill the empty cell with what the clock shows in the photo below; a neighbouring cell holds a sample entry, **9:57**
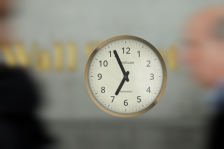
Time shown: **6:56**
